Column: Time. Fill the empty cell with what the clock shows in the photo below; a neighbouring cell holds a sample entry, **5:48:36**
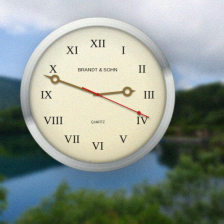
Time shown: **2:48:19**
